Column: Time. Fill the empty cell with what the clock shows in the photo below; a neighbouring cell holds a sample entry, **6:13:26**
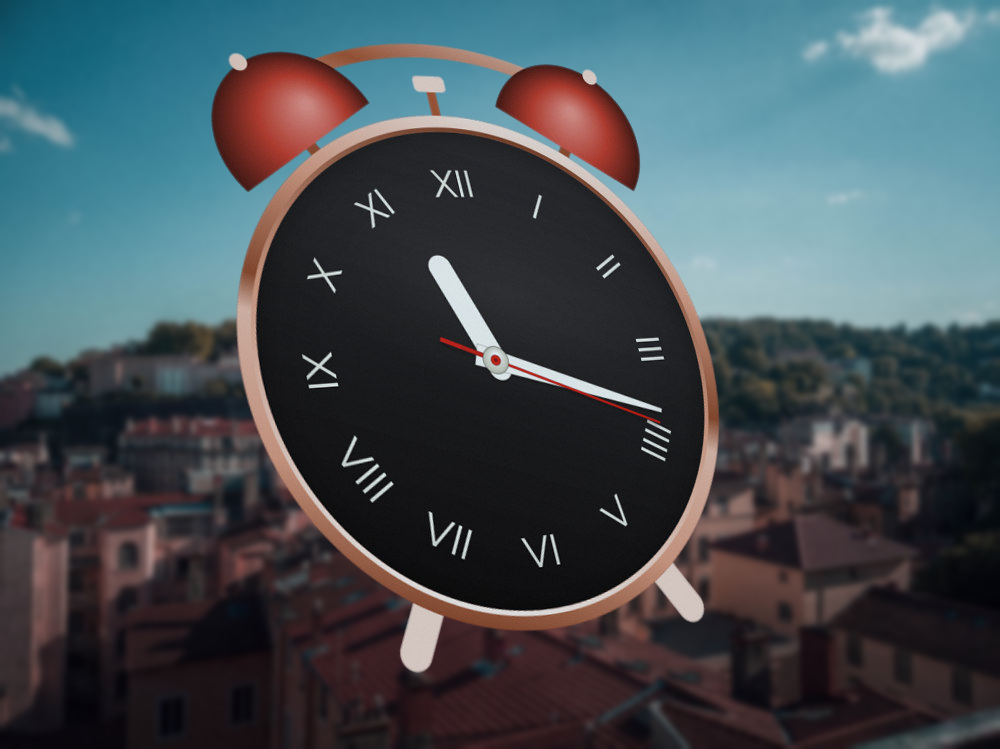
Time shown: **11:18:19**
